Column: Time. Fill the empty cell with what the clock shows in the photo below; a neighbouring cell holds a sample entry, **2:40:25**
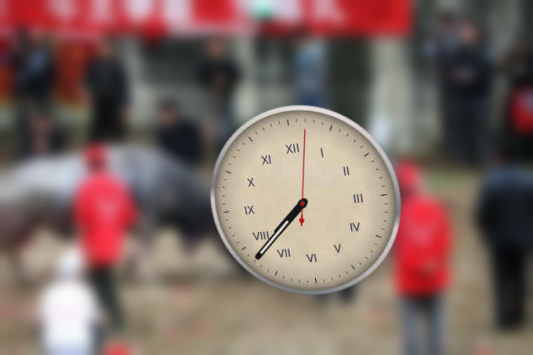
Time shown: **7:38:02**
